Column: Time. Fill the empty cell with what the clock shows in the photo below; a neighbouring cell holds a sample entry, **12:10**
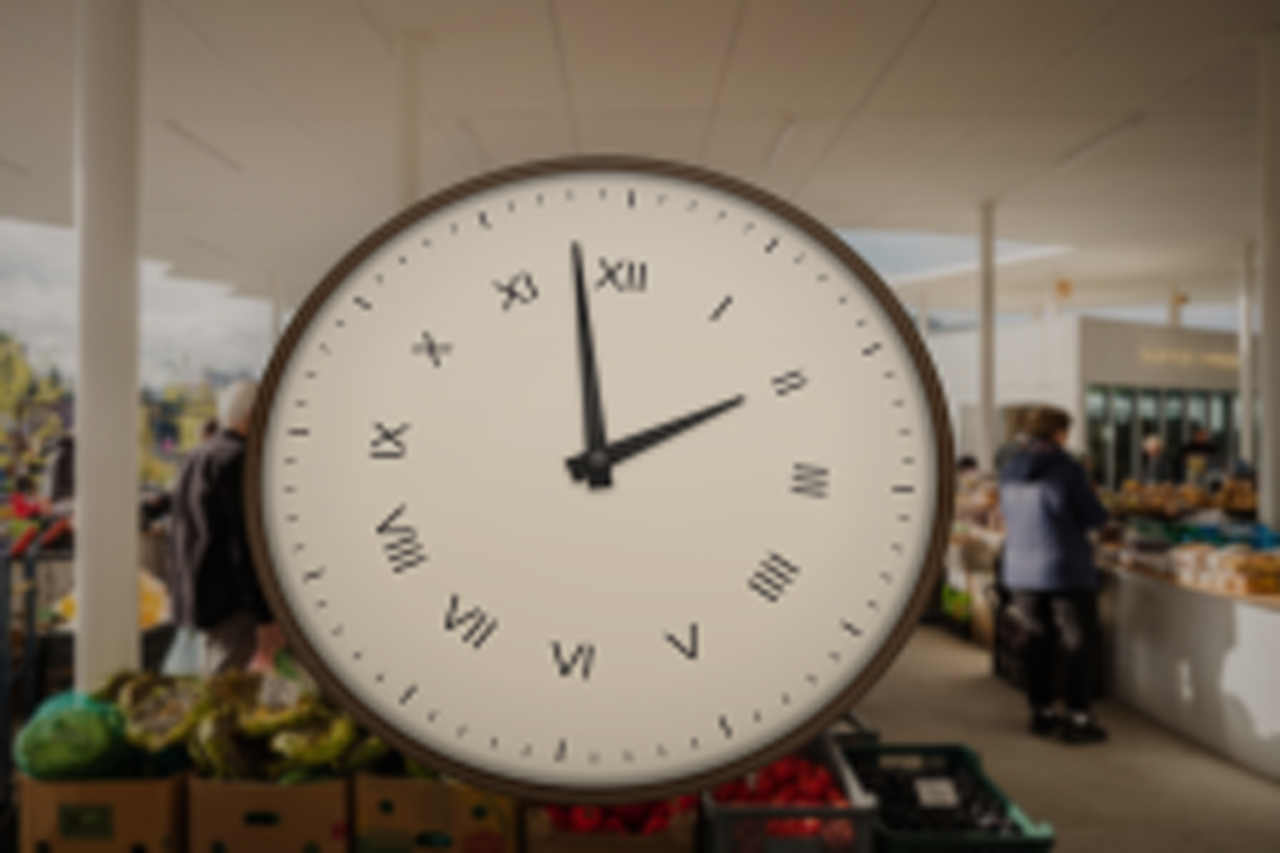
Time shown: **1:58**
